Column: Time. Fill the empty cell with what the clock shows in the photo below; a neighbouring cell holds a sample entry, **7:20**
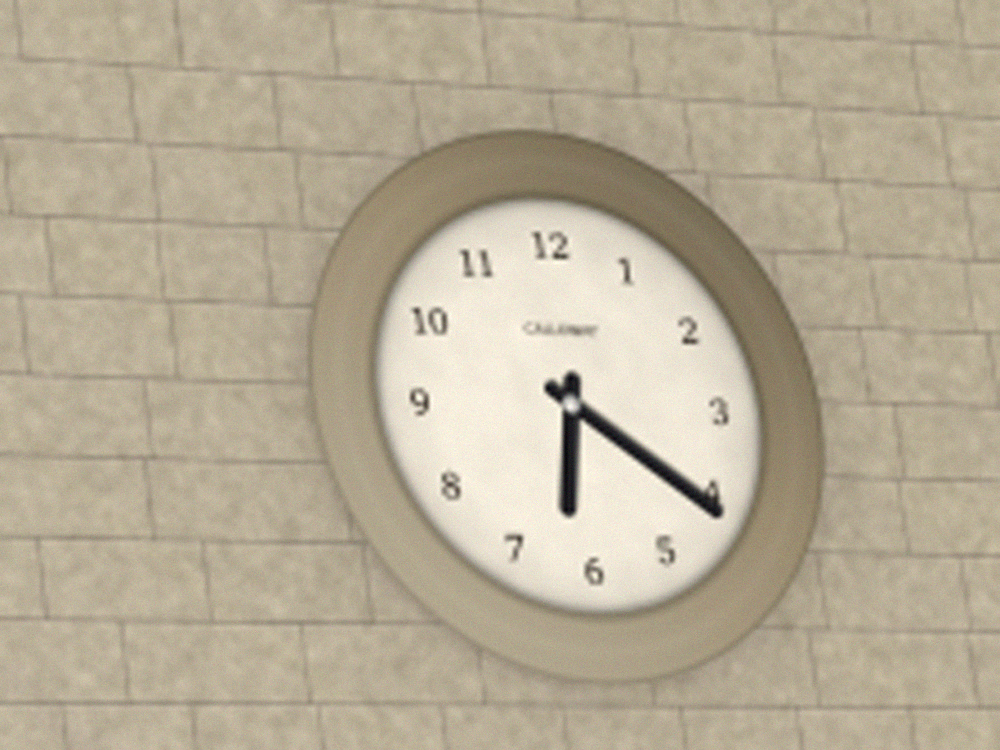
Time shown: **6:21**
